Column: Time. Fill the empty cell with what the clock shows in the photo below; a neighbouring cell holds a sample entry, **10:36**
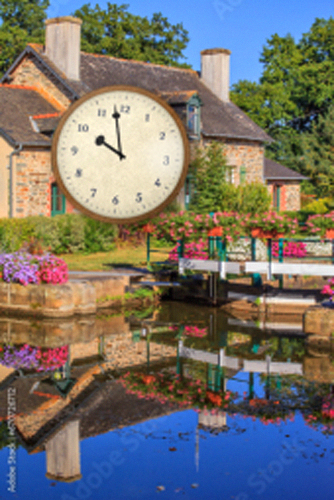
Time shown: **9:58**
